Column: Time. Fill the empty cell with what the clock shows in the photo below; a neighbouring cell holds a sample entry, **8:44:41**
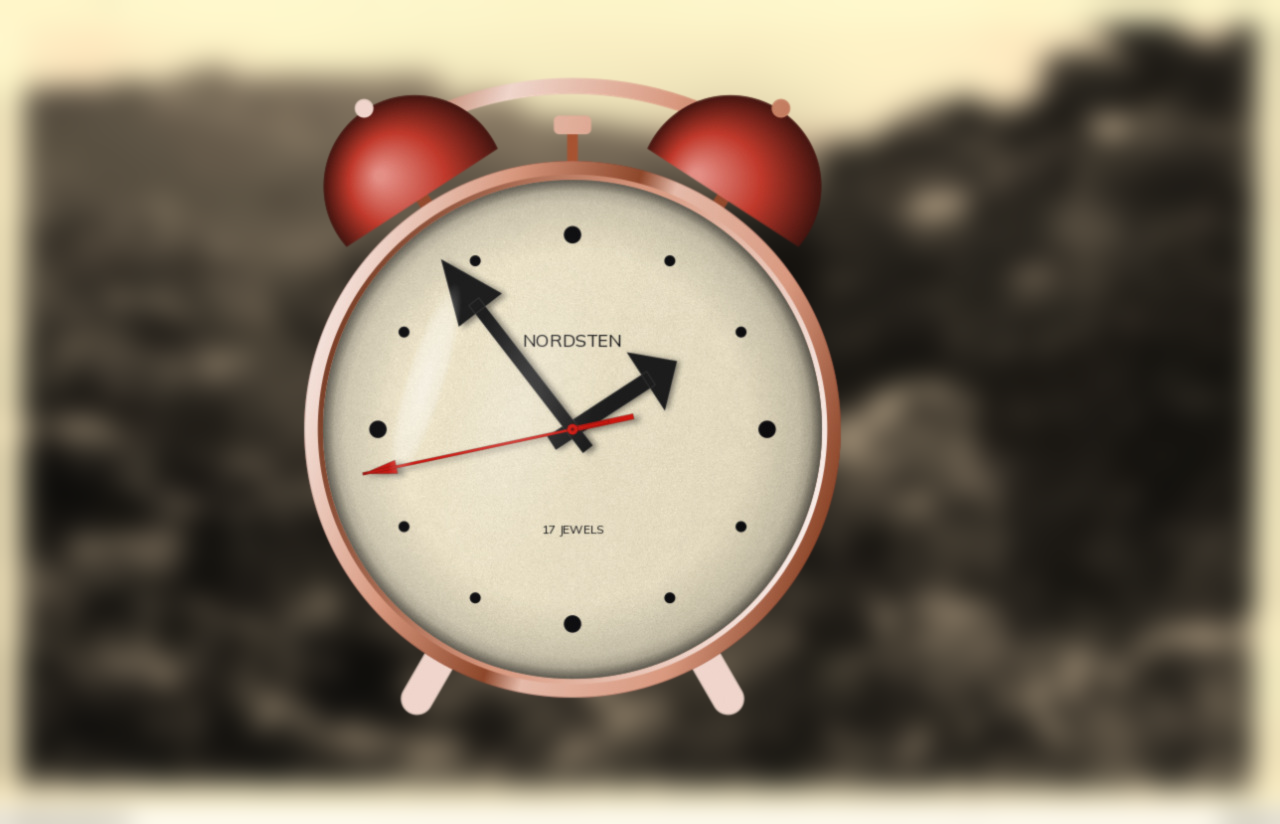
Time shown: **1:53:43**
